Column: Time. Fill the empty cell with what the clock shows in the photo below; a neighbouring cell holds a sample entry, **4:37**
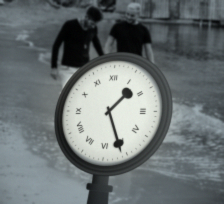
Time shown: **1:26**
